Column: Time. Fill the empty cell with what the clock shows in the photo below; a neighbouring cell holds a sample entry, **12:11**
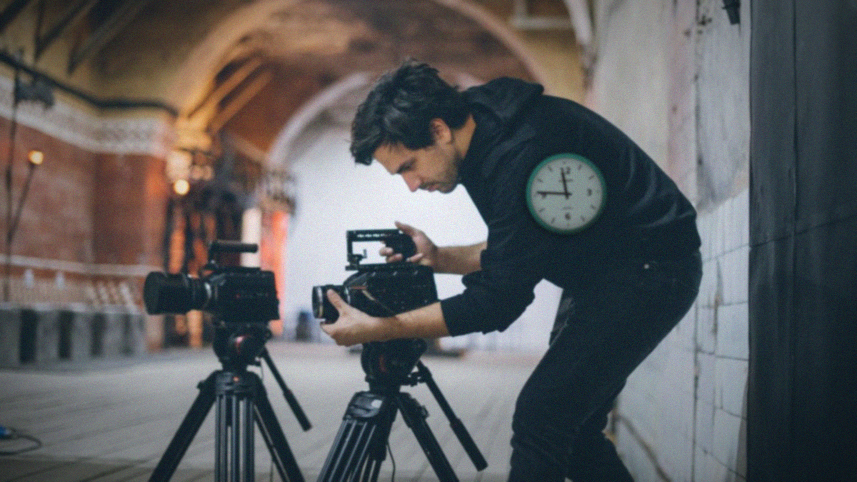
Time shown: **11:46**
